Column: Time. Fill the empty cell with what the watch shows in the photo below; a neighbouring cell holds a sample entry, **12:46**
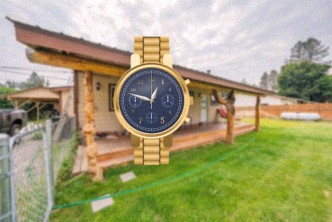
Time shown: **12:48**
